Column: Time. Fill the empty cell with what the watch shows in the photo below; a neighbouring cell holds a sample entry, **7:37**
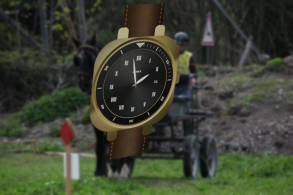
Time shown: **1:58**
